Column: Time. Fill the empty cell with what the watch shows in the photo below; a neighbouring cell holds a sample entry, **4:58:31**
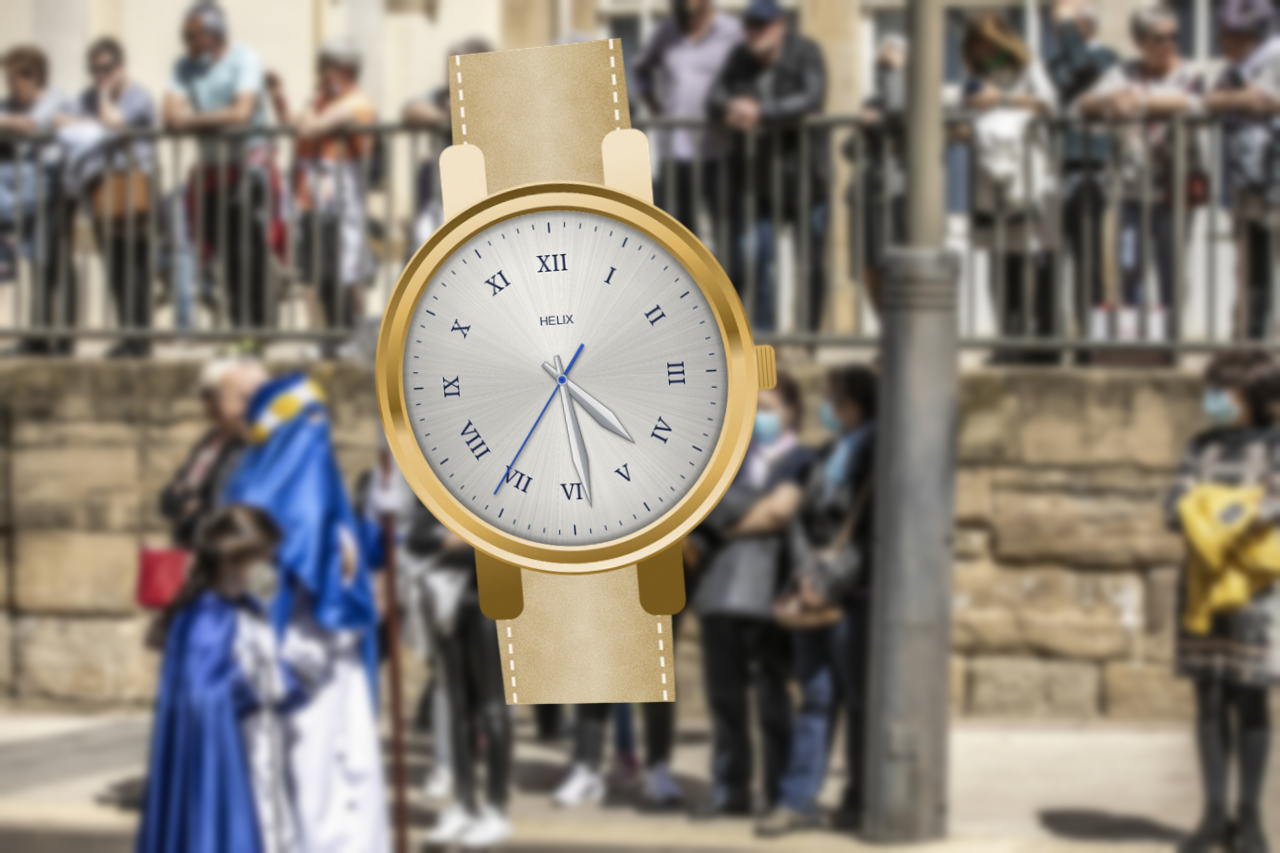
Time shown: **4:28:36**
